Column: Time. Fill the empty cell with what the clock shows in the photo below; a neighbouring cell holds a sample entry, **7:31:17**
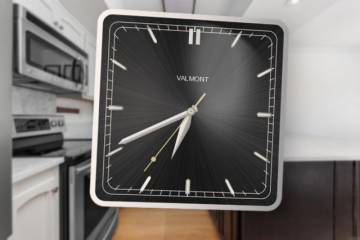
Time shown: **6:40:36**
